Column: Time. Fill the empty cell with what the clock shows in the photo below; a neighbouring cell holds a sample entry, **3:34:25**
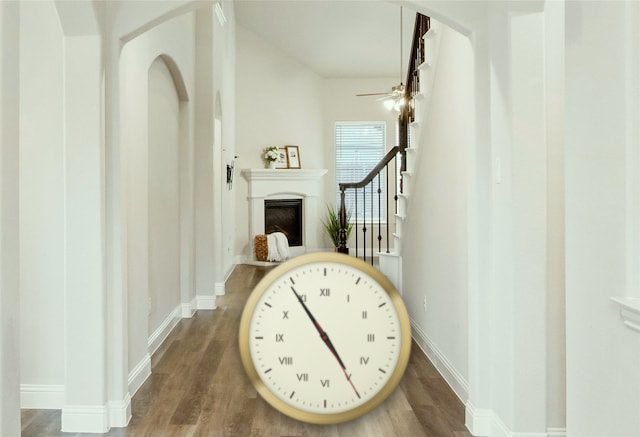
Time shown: **4:54:25**
